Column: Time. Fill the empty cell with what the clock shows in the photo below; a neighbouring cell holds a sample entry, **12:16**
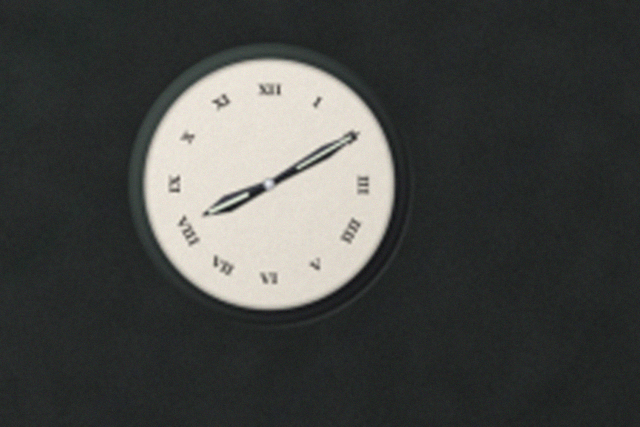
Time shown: **8:10**
